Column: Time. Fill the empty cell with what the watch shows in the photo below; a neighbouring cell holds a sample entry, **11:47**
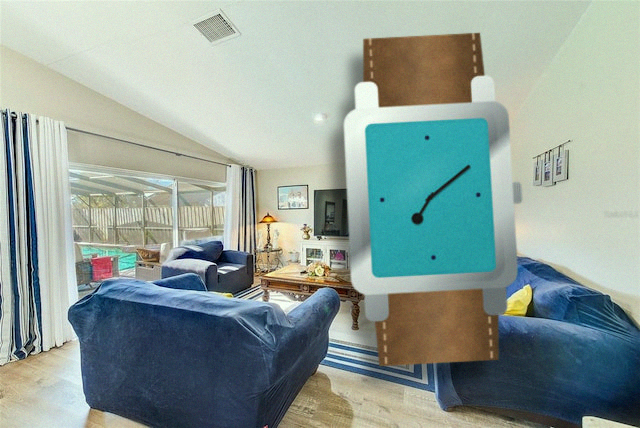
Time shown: **7:09**
